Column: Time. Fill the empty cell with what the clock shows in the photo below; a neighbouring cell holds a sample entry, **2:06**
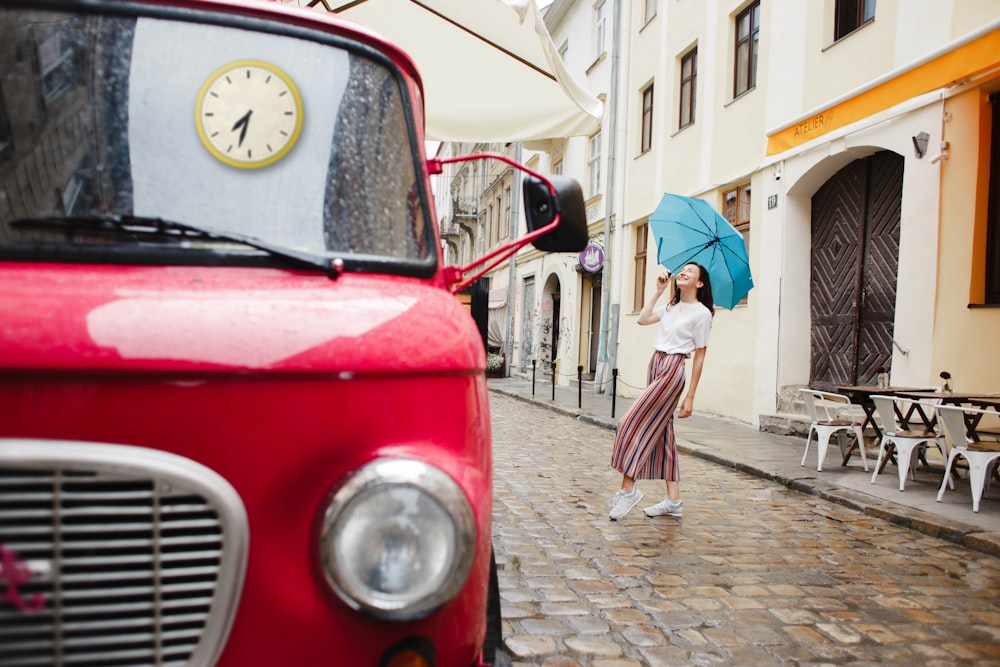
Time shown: **7:33**
